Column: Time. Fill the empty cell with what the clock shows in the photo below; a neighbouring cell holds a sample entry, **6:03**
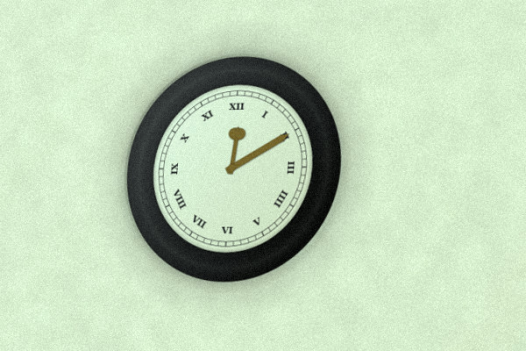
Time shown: **12:10**
